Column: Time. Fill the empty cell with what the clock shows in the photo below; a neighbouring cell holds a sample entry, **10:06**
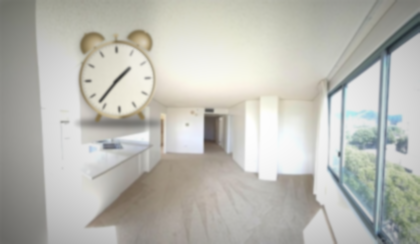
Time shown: **1:37**
